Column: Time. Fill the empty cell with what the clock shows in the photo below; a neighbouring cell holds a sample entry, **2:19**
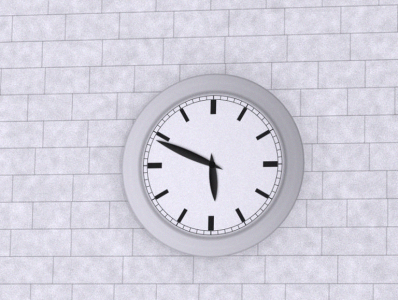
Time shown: **5:49**
